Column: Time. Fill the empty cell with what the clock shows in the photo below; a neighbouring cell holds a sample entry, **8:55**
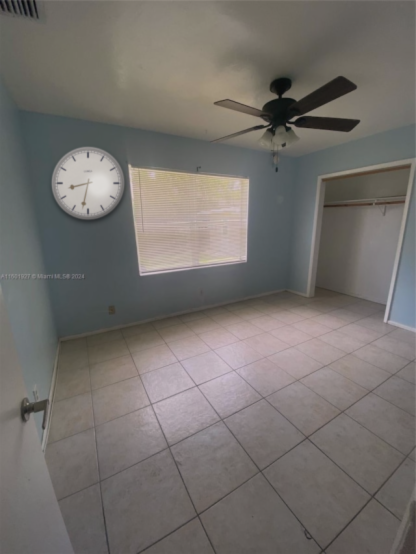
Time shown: **8:32**
